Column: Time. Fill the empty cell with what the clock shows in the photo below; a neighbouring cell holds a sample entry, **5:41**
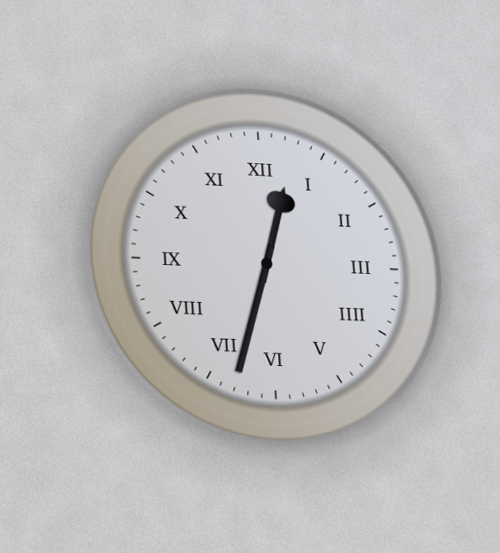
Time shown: **12:33**
